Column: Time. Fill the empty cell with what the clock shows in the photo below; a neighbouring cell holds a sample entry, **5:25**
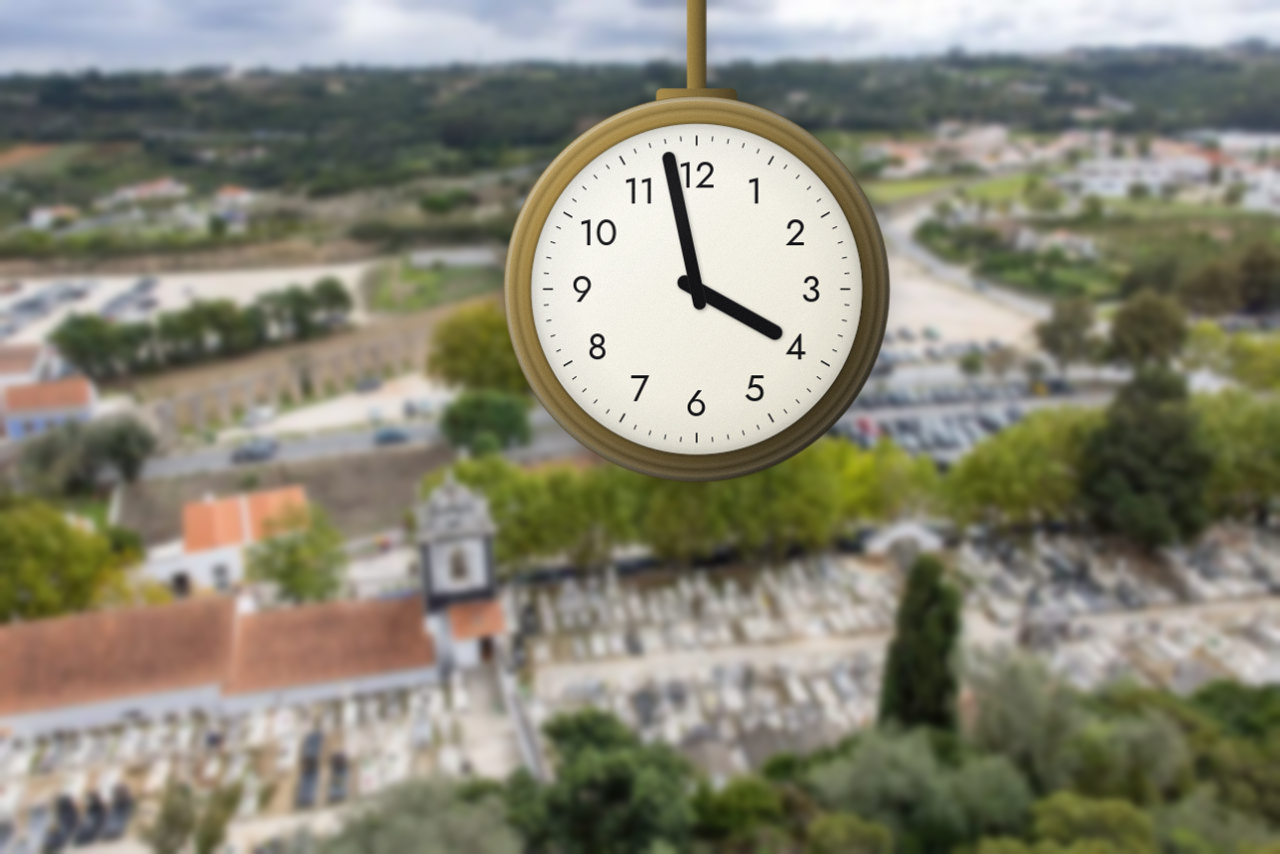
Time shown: **3:58**
